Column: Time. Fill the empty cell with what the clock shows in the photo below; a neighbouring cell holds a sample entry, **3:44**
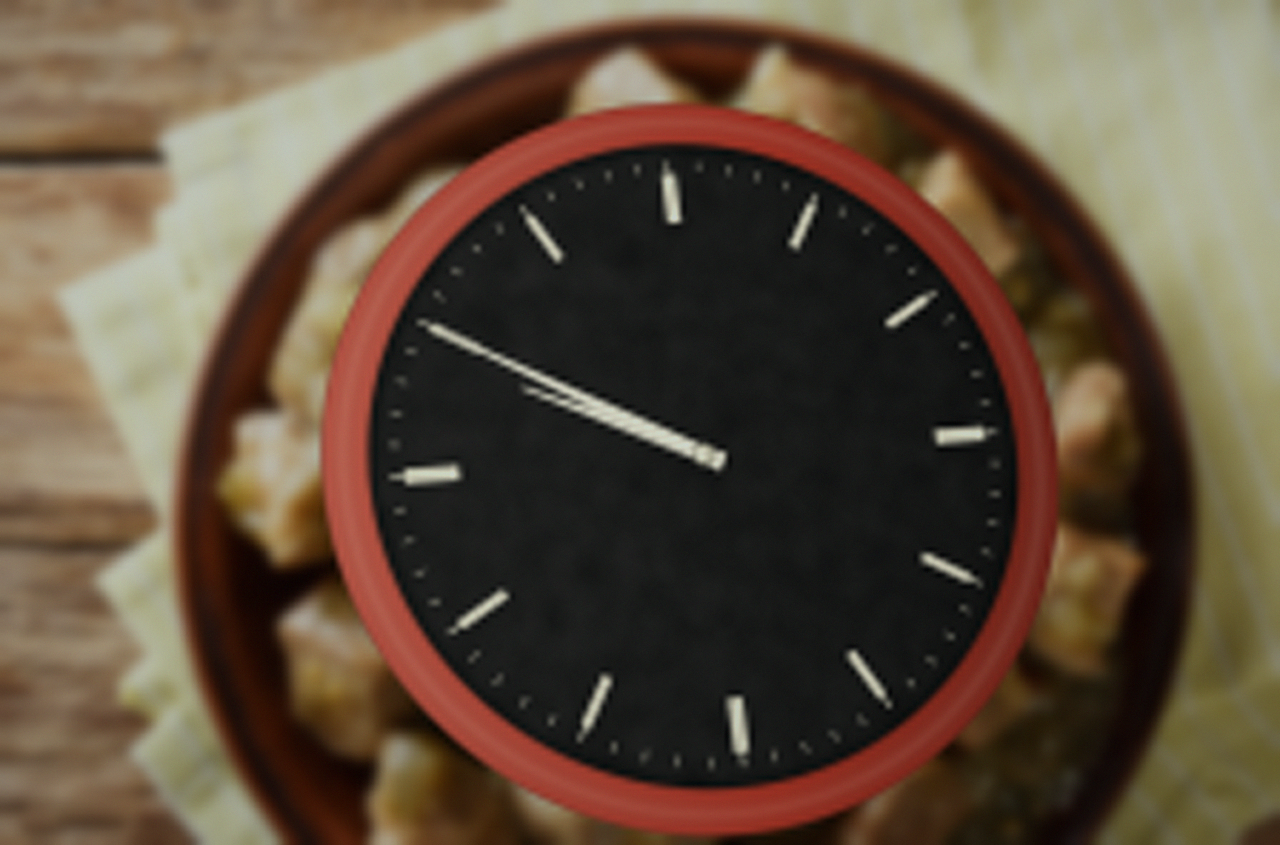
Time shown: **9:50**
